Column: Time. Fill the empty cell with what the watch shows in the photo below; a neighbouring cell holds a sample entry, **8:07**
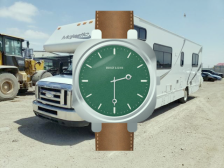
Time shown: **2:30**
